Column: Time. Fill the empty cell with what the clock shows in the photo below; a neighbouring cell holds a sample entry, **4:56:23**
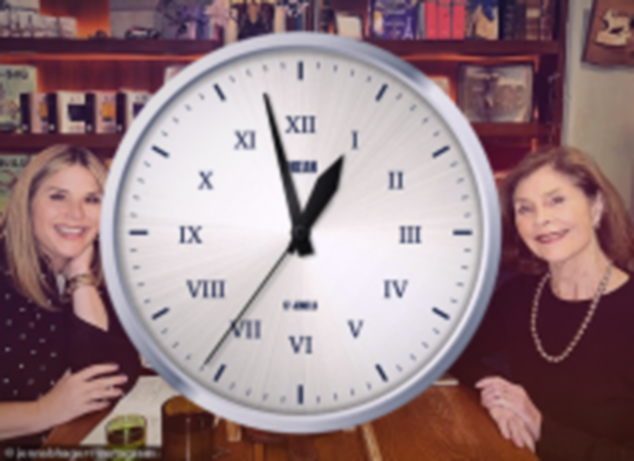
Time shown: **12:57:36**
